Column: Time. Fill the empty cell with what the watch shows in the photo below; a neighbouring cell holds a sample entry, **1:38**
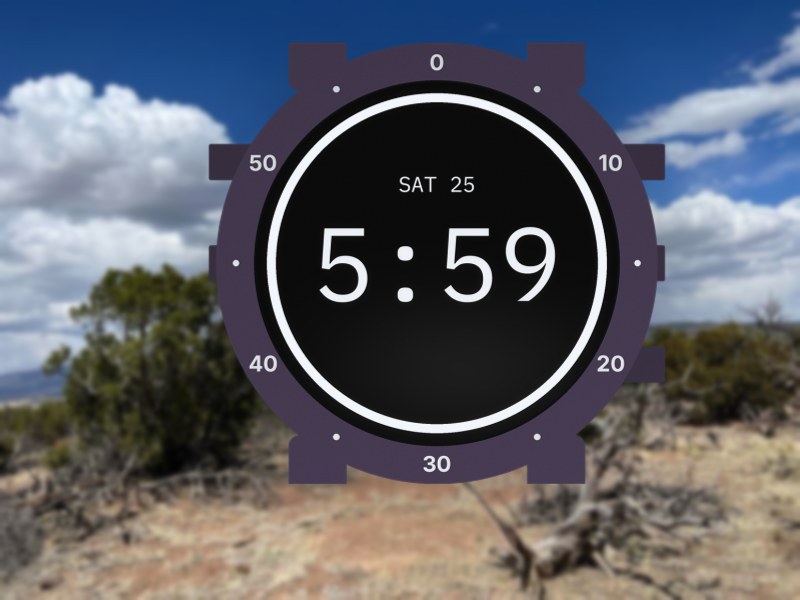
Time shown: **5:59**
